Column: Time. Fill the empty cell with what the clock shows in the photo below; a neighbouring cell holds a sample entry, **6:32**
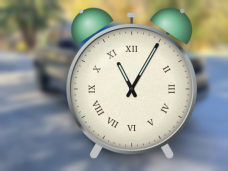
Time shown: **11:05**
